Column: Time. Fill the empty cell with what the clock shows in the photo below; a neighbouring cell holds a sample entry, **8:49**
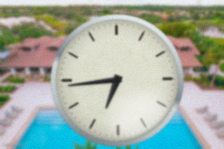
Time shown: **6:44**
